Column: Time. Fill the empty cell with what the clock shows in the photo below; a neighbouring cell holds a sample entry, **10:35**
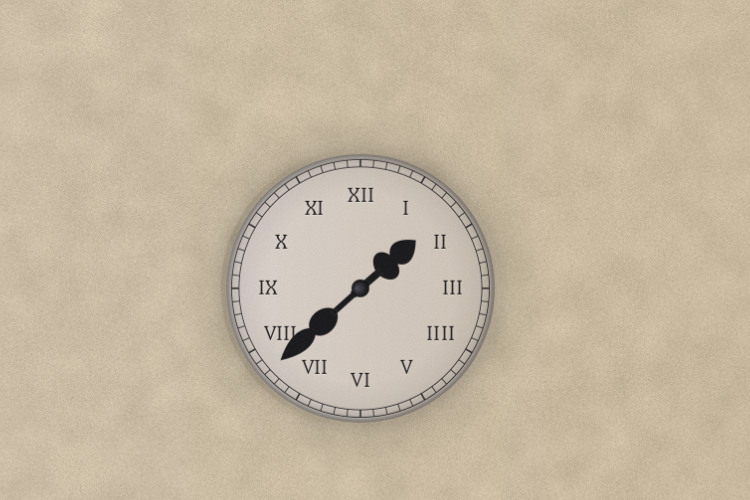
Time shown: **1:38**
